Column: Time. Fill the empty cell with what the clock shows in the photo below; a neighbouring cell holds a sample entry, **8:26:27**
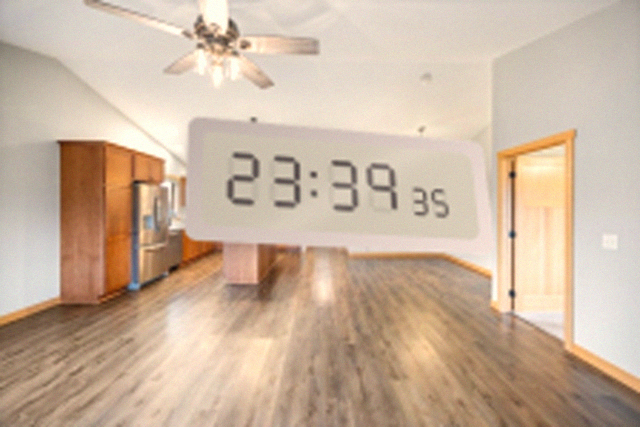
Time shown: **23:39:35**
